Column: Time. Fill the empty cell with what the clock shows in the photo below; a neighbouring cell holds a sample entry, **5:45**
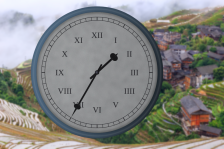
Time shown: **1:35**
